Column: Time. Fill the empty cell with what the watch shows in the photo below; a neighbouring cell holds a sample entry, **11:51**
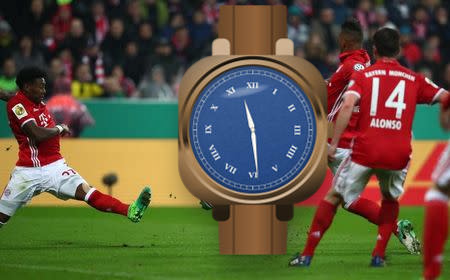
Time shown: **11:29**
